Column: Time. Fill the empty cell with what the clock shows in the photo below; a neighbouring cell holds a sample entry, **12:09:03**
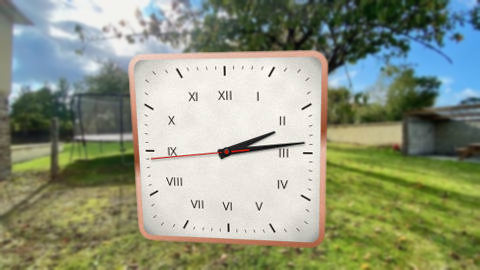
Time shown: **2:13:44**
